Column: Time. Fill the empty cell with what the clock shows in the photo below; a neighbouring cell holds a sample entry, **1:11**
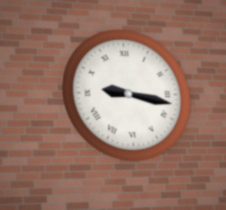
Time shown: **9:17**
